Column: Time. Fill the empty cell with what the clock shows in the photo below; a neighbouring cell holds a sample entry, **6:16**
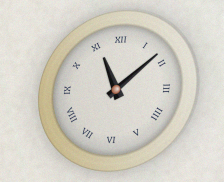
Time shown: **11:08**
